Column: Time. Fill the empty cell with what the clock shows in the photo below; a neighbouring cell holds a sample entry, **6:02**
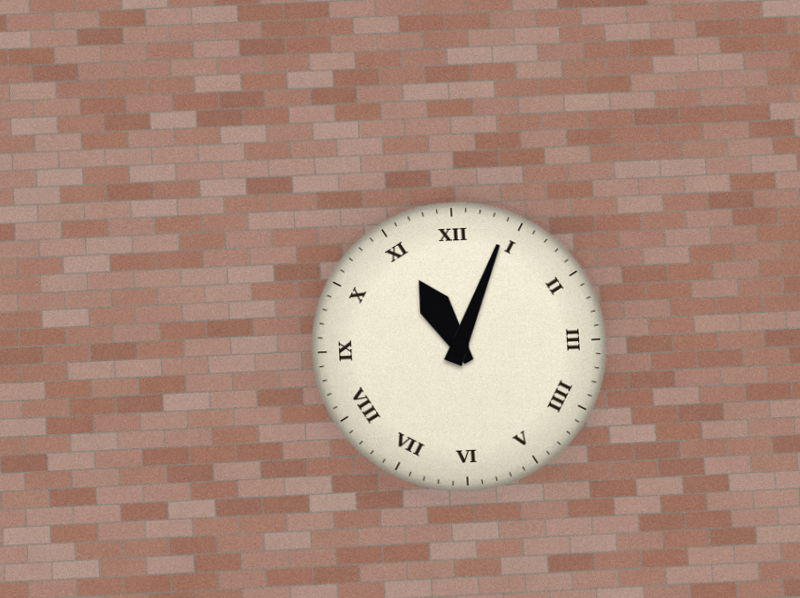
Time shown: **11:04**
